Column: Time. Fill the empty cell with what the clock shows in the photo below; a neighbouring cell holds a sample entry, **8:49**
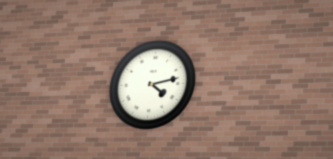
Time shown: **4:13**
